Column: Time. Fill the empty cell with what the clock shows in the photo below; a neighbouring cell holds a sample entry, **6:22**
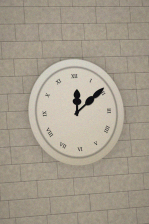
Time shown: **12:09**
